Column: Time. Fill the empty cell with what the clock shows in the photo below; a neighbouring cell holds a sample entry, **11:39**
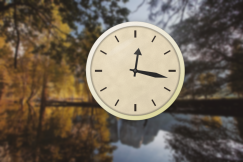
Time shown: **12:17**
